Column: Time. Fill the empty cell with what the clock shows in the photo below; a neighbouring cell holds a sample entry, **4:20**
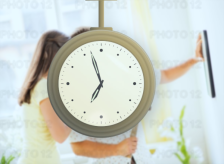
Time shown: **6:57**
